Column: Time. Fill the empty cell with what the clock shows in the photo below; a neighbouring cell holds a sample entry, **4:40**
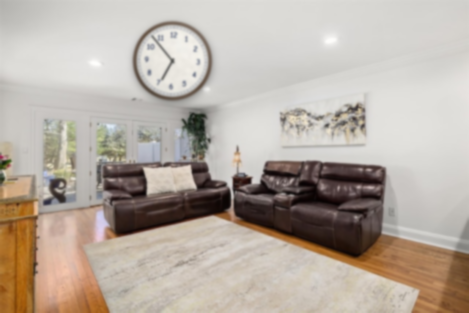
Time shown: **6:53**
